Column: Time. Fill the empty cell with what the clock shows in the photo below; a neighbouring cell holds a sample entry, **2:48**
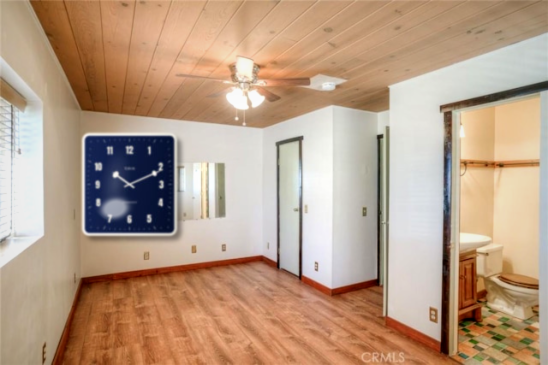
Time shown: **10:11**
